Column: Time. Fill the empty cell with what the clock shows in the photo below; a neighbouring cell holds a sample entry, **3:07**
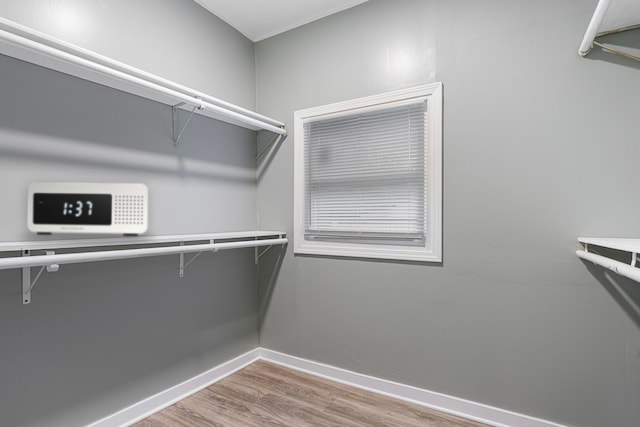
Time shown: **1:37**
